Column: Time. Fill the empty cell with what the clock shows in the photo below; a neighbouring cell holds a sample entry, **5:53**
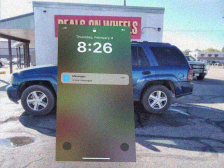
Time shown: **8:26**
